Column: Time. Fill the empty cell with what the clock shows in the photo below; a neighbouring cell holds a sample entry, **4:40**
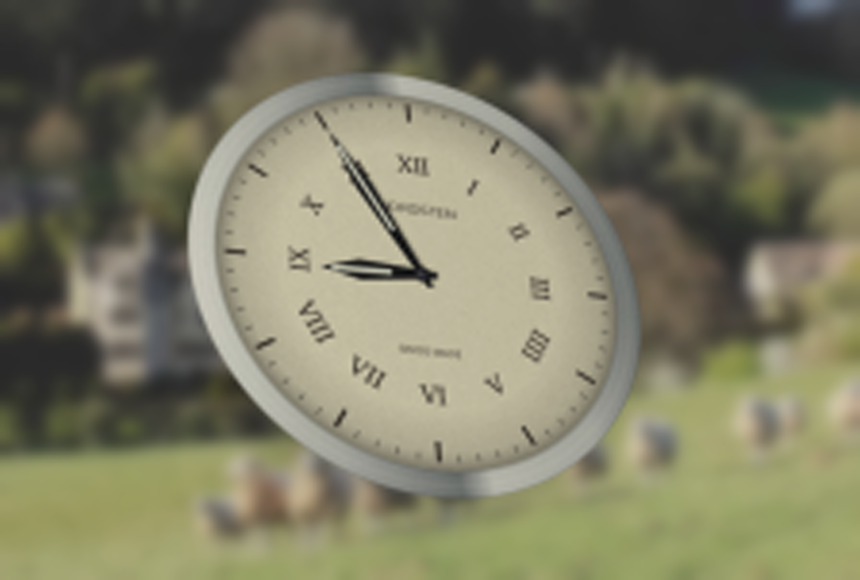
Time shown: **8:55**
